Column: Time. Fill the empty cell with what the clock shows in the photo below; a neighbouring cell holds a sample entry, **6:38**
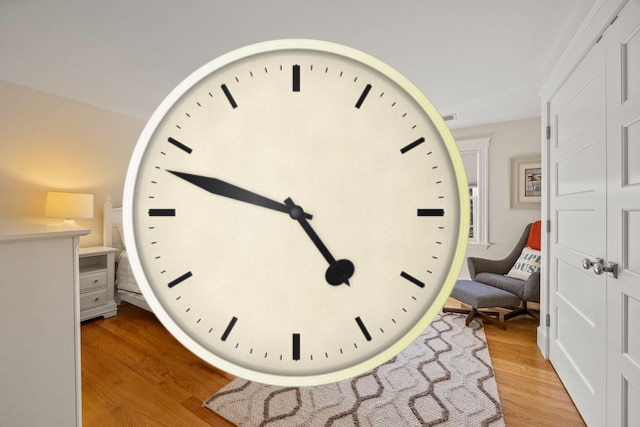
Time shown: **4:48**
